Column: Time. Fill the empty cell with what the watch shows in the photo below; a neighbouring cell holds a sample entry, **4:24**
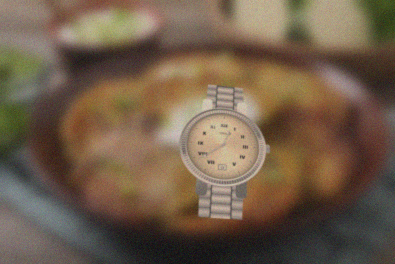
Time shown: **12:39**
